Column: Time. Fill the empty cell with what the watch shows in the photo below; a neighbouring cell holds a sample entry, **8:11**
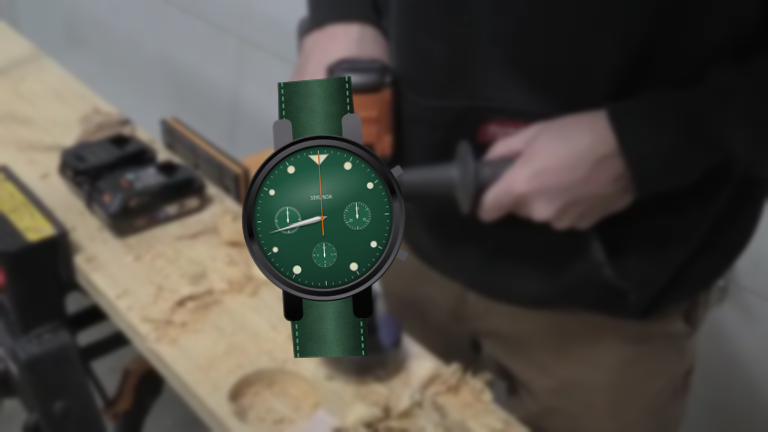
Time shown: **8:43**
